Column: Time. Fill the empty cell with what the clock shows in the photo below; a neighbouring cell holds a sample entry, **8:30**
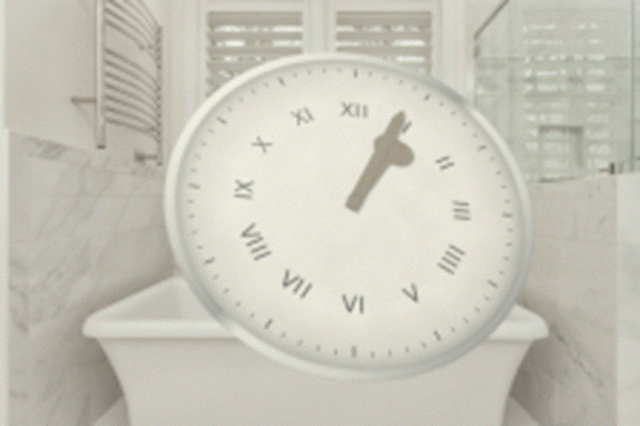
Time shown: **1:04**
